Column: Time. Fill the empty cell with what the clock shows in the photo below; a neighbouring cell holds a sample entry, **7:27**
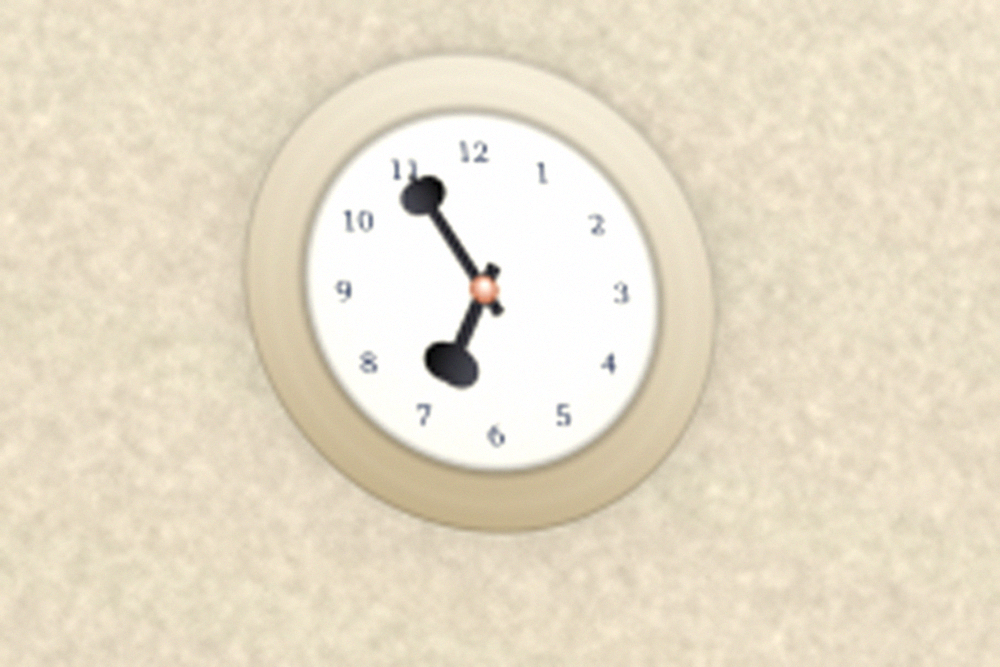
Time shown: **6:55**
